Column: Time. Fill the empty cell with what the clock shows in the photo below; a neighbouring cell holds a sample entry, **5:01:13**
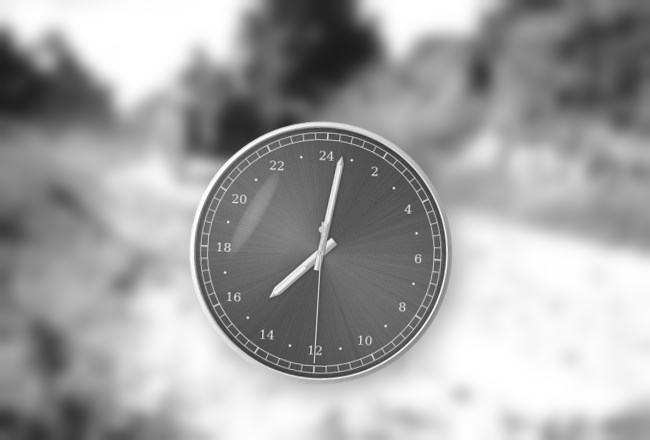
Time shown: **15:01:30**
